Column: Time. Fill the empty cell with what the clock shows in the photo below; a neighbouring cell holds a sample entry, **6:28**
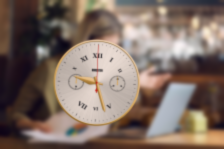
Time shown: **9:27**
